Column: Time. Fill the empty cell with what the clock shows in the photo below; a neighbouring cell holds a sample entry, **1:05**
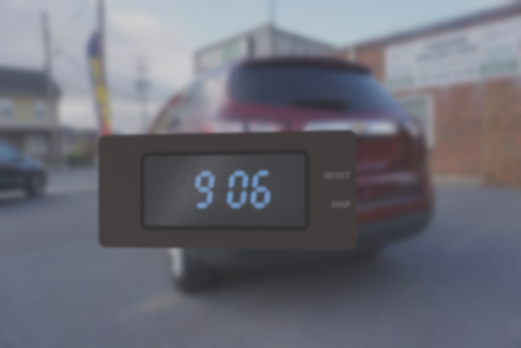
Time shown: **9:06**
